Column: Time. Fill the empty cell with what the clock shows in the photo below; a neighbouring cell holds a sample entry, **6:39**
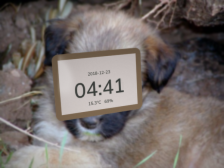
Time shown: **4:41**
